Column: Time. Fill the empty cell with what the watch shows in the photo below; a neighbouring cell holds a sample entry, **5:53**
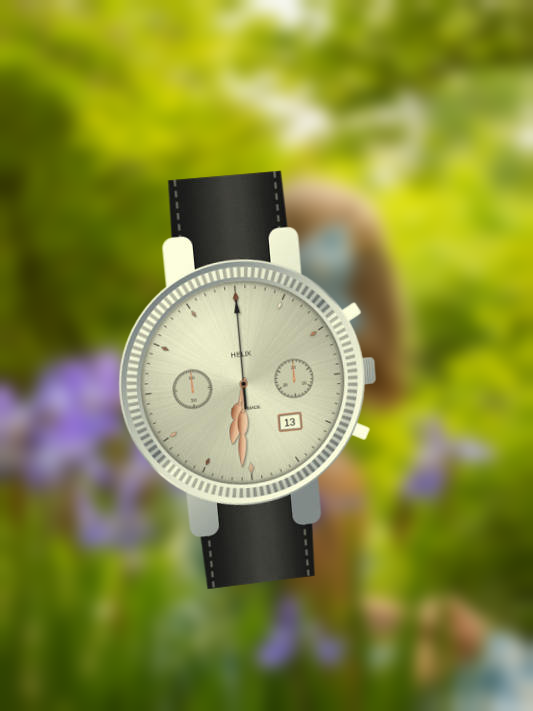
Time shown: **6:31**
